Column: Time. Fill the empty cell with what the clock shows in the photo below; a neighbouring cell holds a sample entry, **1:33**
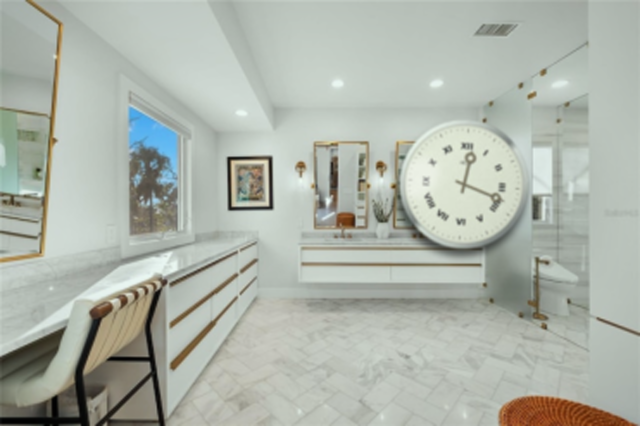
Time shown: **12:18**
